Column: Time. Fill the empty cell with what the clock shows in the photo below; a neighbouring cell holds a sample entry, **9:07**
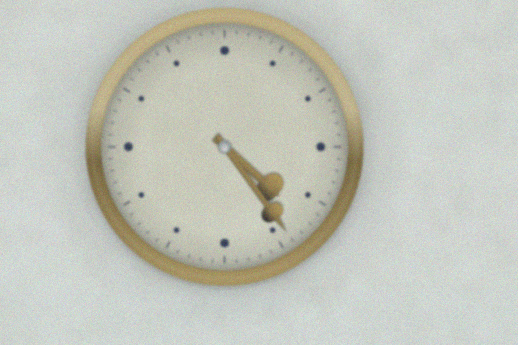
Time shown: **4:24**
